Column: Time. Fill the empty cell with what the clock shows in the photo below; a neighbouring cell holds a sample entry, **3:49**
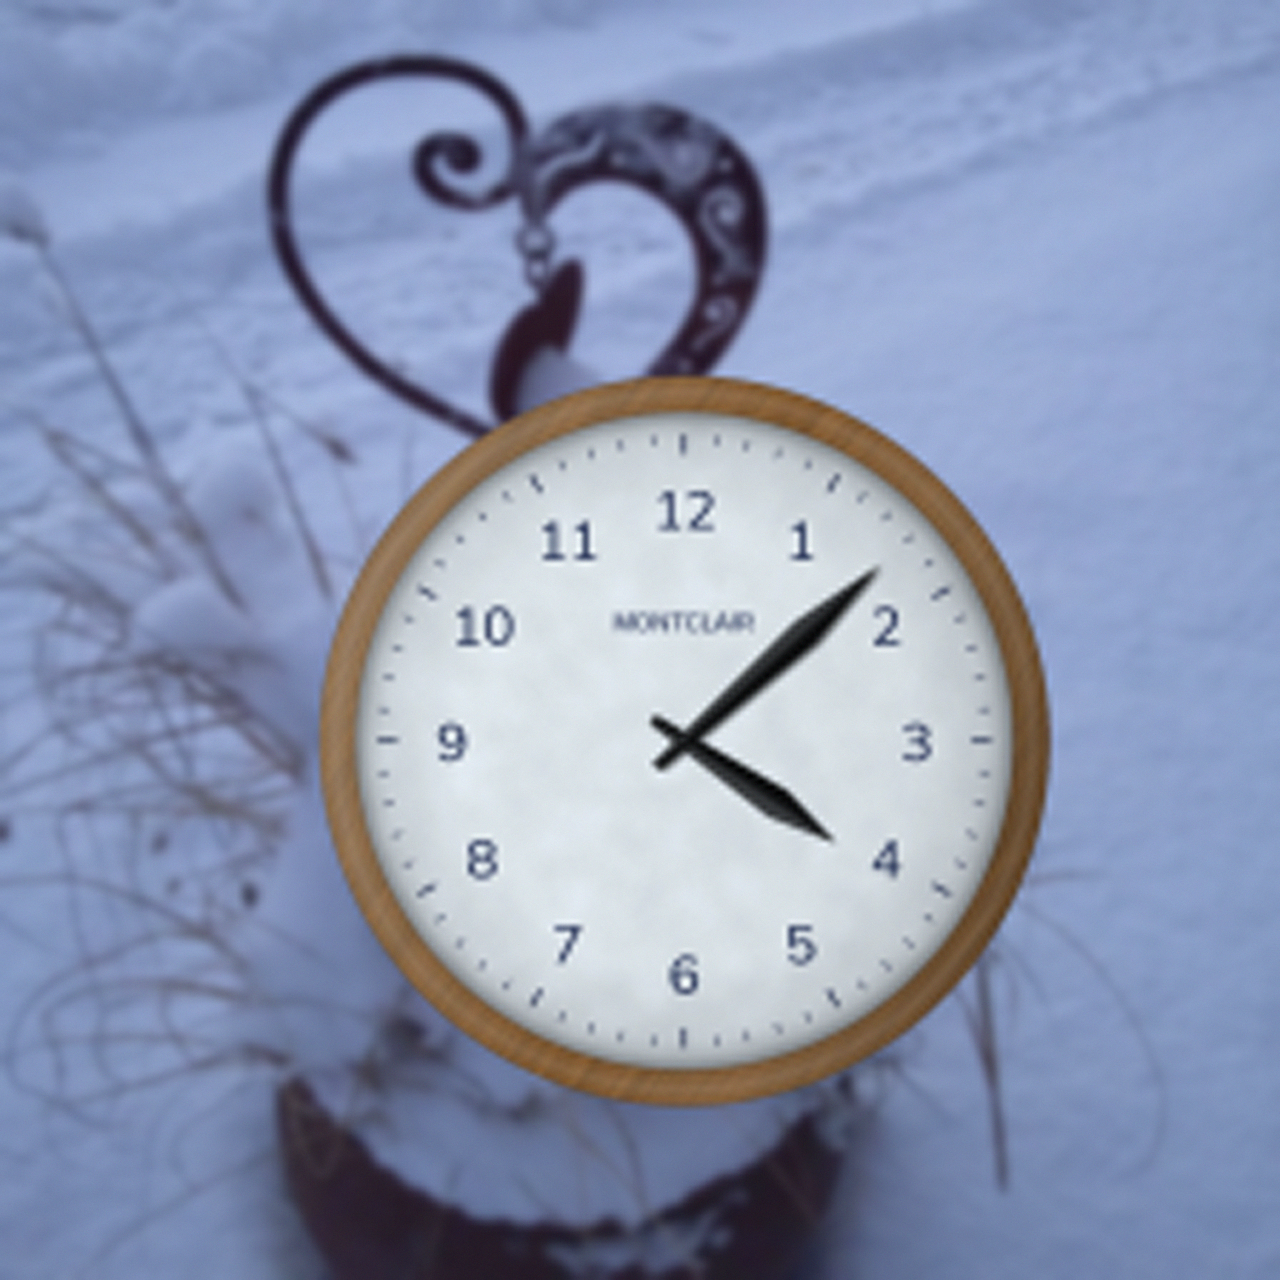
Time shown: **4:08**
